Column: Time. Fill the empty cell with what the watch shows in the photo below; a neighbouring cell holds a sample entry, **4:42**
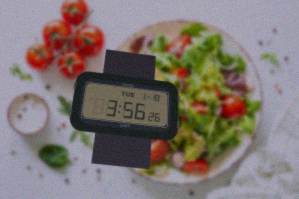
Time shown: **3:56**
